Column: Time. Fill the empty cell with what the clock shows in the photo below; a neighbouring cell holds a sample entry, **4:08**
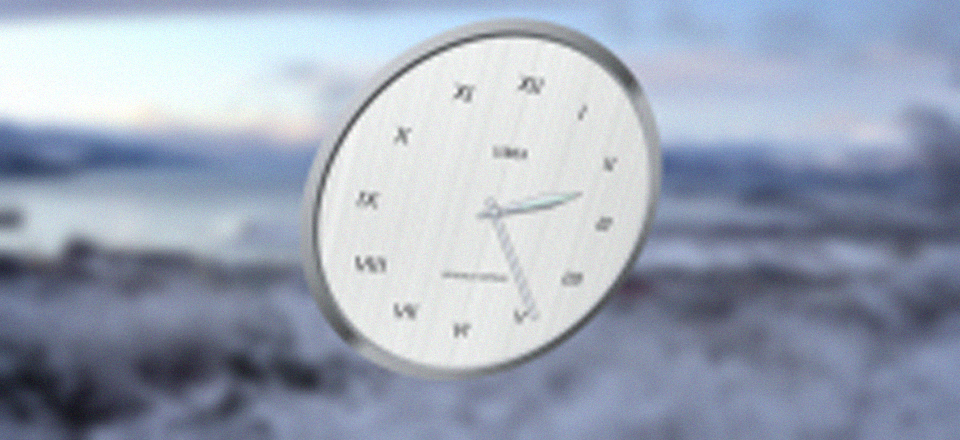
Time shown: **2:24**
